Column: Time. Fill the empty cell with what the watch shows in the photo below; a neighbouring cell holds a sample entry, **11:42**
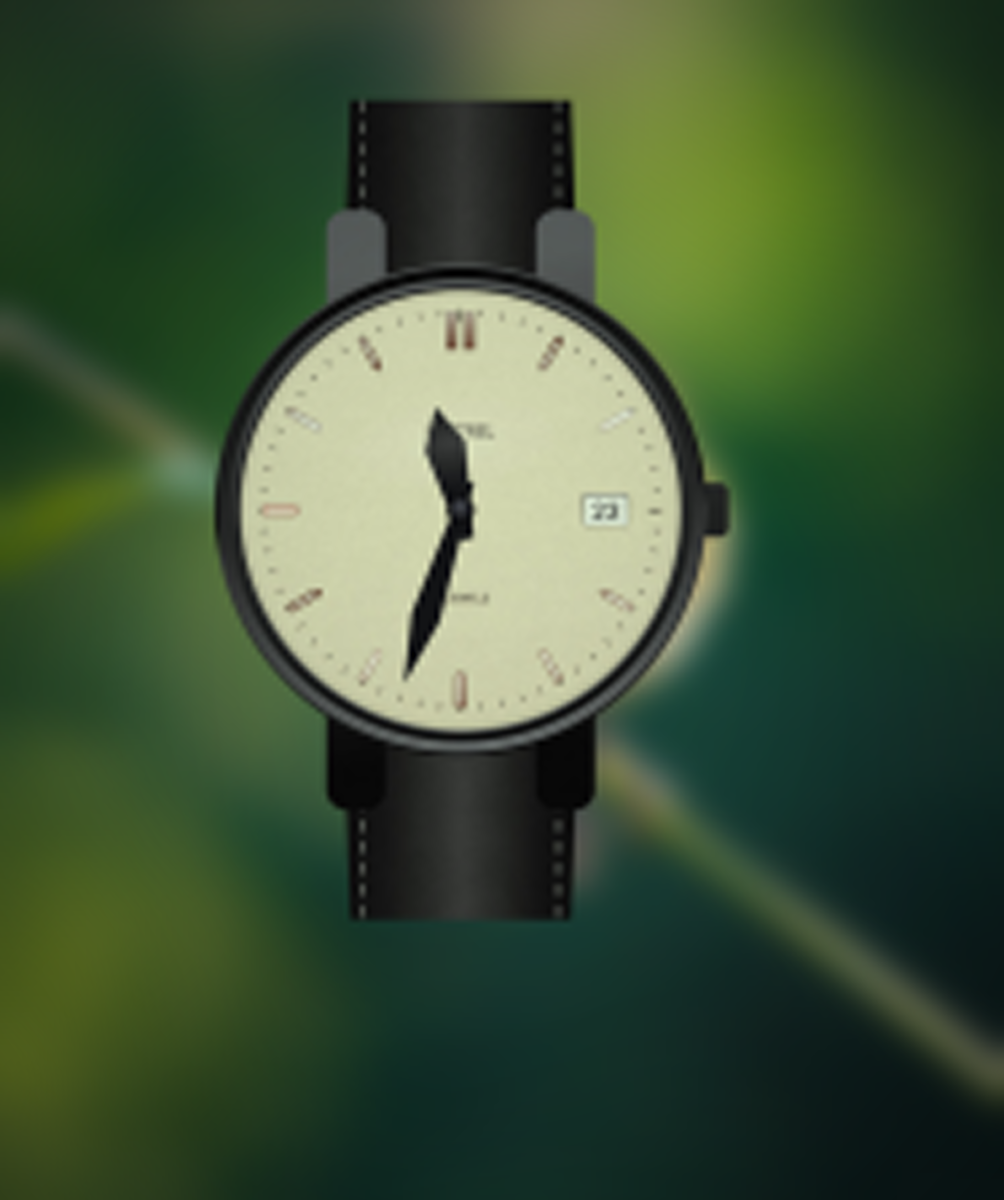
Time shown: **11:33**
